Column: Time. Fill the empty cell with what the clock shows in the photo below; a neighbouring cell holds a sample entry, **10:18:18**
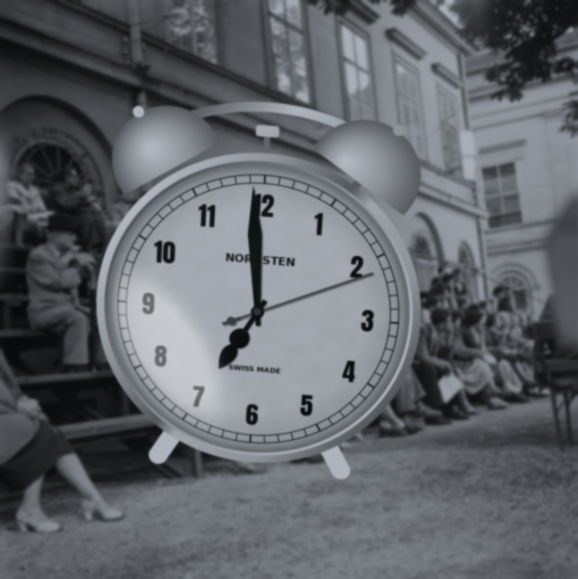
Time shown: **6:59:11**
